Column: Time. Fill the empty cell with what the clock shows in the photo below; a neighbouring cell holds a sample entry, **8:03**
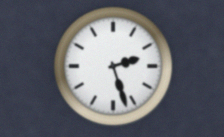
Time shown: **2:27**
